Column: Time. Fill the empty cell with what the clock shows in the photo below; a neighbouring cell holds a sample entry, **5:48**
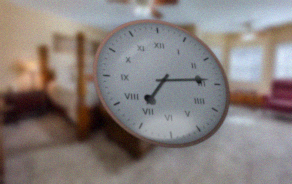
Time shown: **7:14**
